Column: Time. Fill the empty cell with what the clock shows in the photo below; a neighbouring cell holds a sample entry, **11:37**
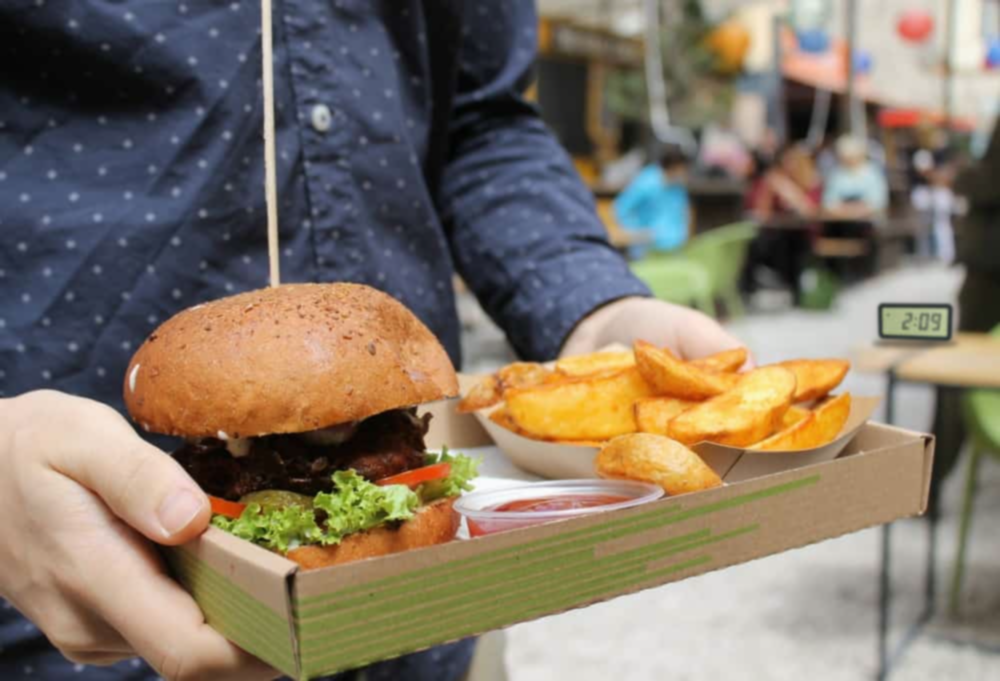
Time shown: **2:09**
